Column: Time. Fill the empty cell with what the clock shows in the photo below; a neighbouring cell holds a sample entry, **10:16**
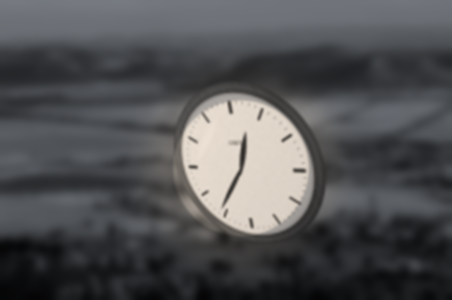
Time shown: **12:36**
